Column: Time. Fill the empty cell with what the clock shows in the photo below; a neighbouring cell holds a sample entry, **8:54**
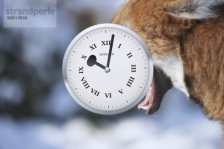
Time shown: **10:02**
